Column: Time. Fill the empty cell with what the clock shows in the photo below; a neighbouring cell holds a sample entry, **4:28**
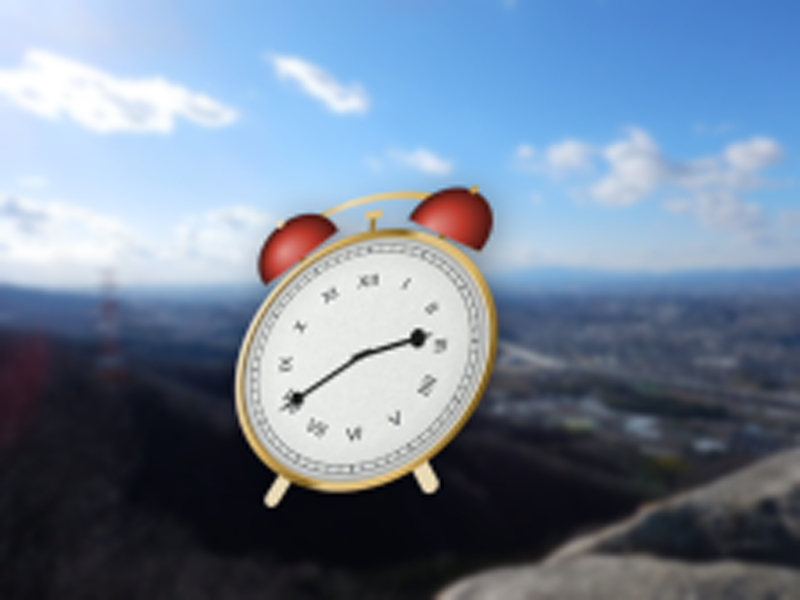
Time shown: **2:40**
